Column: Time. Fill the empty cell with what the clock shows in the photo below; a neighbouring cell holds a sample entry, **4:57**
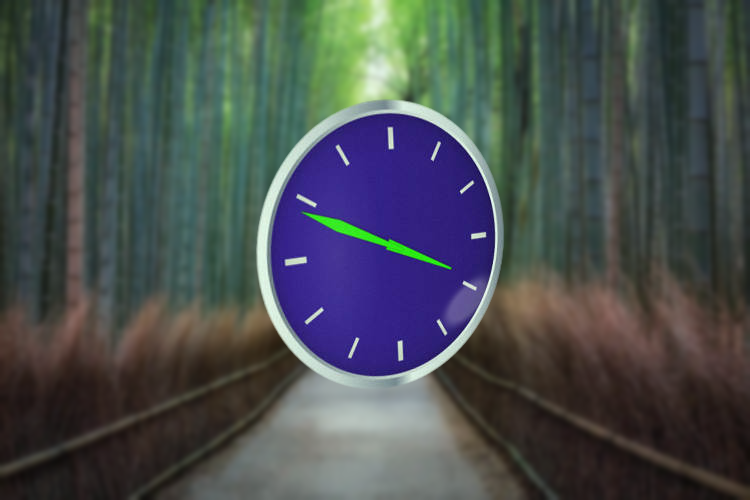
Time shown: **3:49**
